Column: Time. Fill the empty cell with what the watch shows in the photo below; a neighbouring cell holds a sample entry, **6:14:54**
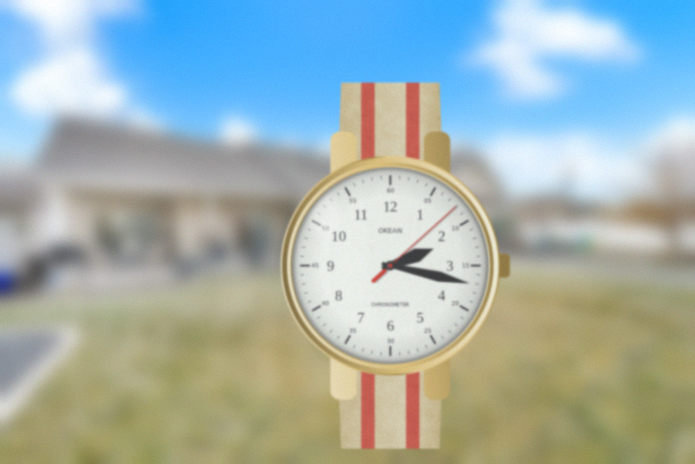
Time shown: **2:17:08**
